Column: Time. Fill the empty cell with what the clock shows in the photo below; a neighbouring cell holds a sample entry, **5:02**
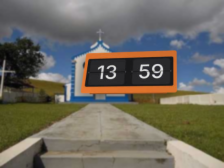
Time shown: **13:59**
